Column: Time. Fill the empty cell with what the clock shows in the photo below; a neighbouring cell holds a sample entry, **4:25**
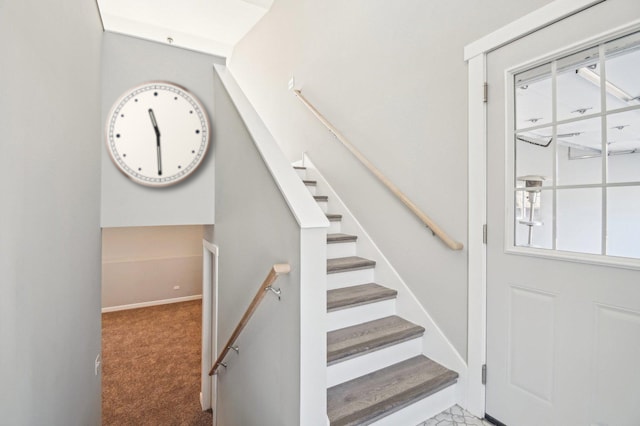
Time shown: **11:30**
